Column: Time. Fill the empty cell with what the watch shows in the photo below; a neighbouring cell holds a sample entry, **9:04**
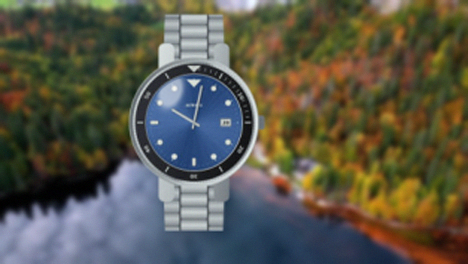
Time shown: **10:02**
